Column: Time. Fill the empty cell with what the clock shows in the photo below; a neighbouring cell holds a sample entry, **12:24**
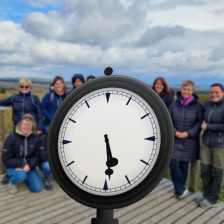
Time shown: **5:29**
